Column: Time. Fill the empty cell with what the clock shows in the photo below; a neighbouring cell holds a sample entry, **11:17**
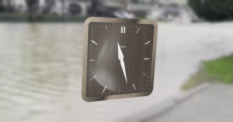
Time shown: **11:27**
